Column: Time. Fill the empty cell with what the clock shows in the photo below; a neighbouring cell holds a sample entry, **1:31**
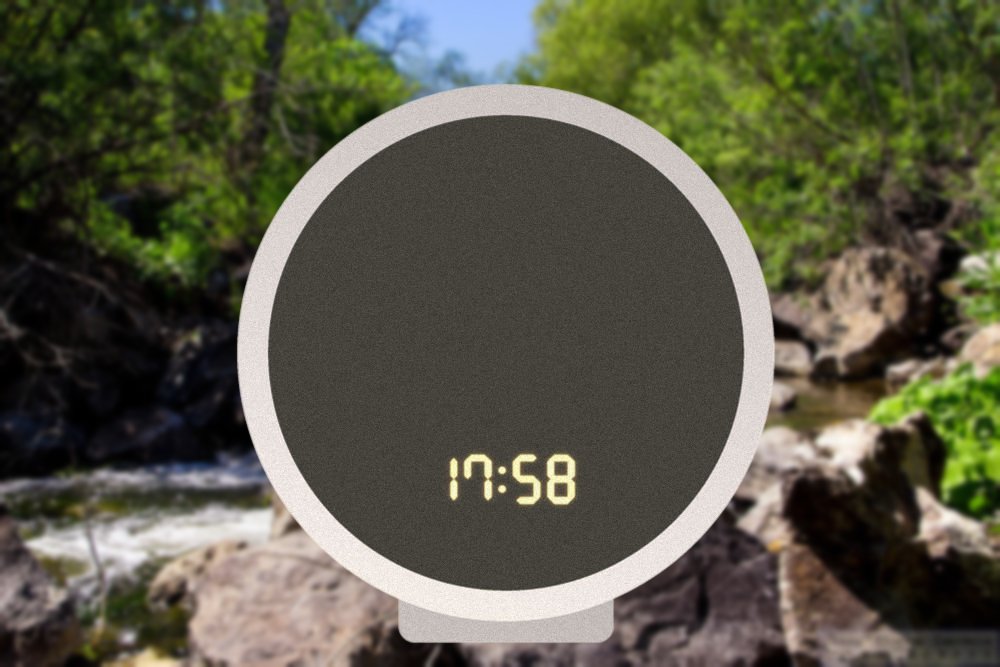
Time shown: **17:58**
